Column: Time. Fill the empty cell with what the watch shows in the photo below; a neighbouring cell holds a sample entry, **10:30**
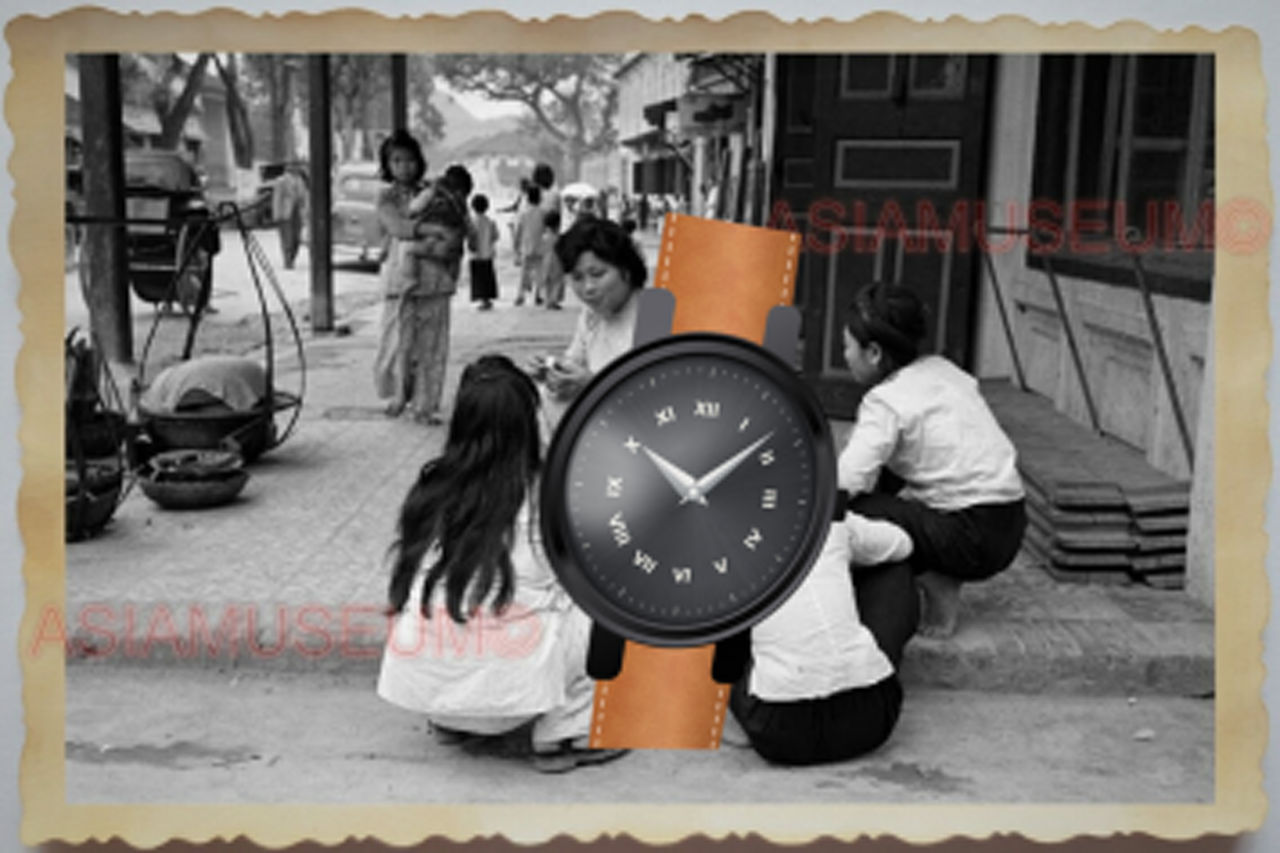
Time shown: **10:08**
